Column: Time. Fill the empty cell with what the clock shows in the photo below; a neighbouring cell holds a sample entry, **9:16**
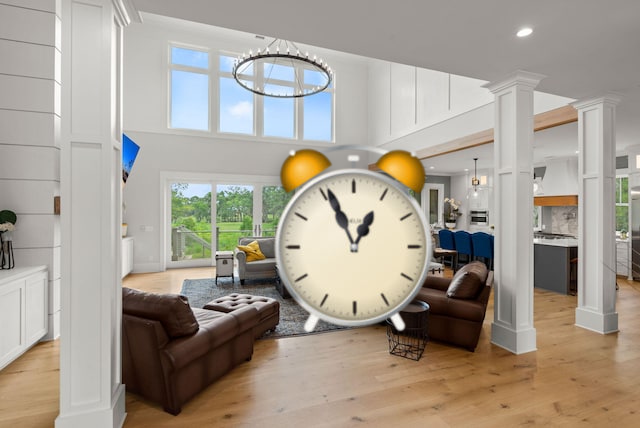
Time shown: **12:56**
